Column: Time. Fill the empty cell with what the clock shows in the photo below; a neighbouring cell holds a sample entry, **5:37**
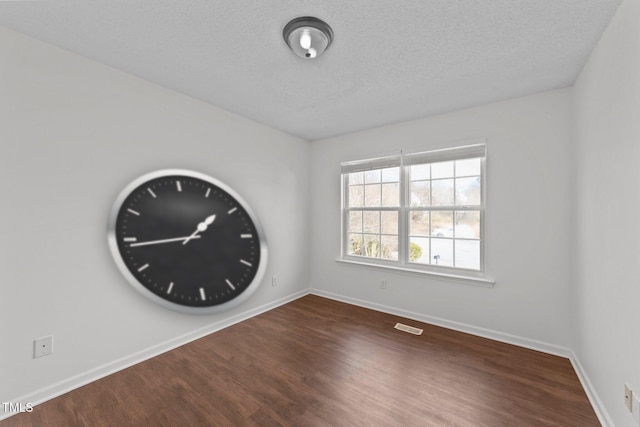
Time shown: **1:44**
